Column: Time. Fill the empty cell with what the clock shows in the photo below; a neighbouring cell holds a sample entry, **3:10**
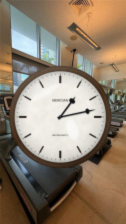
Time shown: **1:13**
